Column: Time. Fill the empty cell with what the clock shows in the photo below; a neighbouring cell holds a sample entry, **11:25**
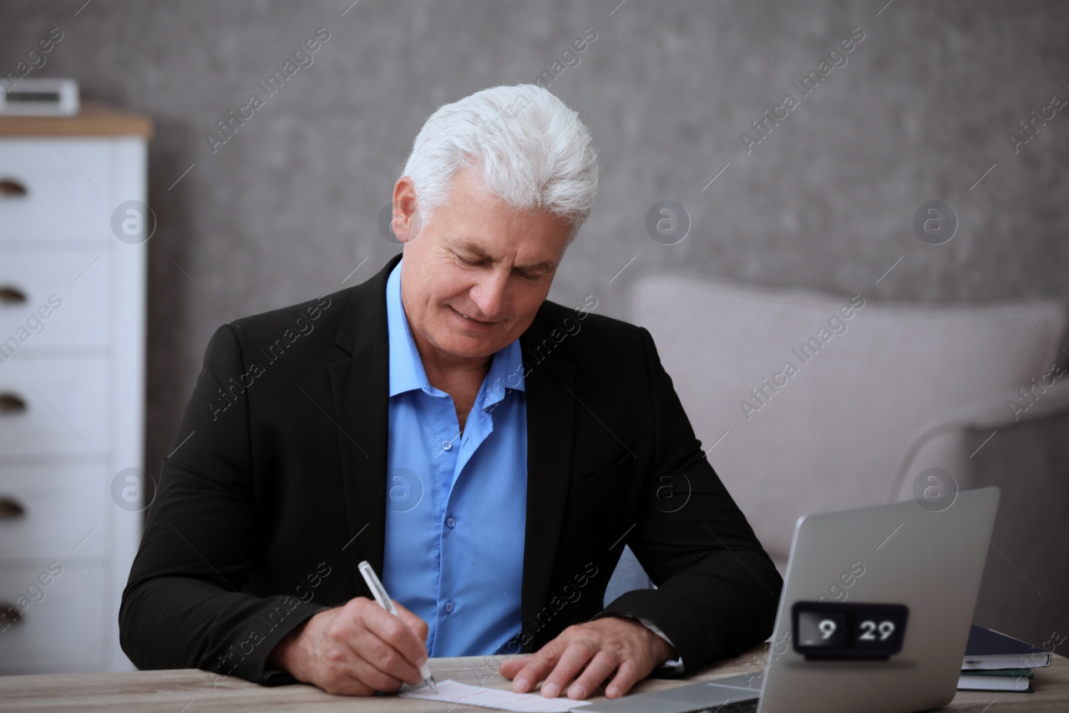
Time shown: **9:29**
